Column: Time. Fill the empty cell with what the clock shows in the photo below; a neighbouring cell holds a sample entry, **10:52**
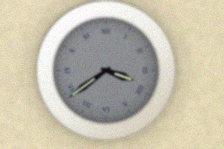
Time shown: **3:39**
